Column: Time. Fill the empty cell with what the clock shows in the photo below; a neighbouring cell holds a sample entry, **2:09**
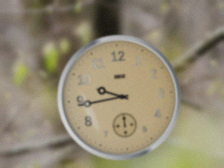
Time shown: **9:44**
